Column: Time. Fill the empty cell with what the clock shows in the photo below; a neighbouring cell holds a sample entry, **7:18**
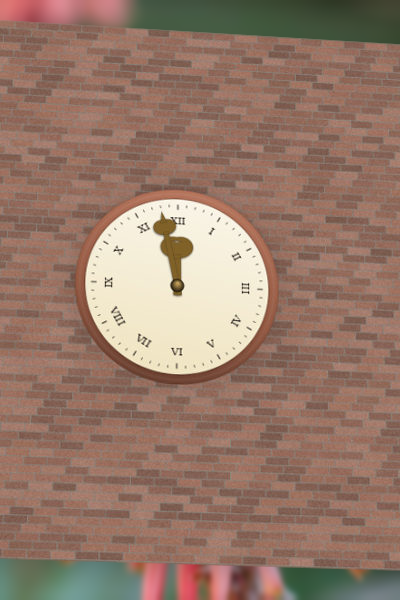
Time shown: **11:58**
